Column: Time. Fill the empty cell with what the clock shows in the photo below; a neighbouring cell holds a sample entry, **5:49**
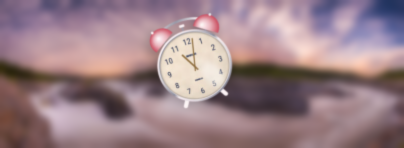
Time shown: **11:02**
